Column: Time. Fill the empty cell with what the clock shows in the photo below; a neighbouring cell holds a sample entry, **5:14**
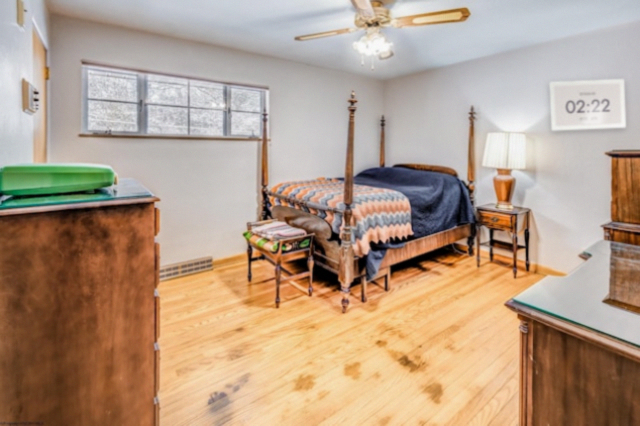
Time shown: **2:22**
